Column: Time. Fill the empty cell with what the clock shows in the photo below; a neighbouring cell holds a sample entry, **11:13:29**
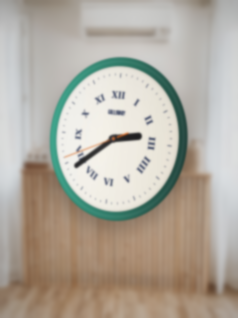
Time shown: **2:38:41**
